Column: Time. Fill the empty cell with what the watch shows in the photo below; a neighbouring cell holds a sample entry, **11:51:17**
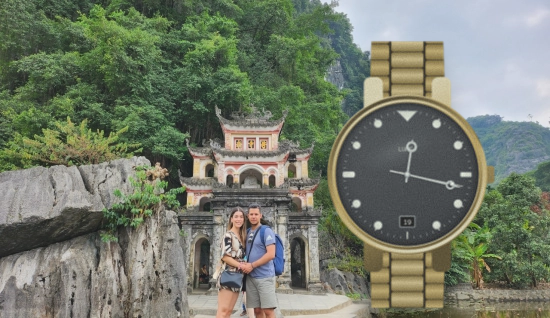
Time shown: **12:17:17**
